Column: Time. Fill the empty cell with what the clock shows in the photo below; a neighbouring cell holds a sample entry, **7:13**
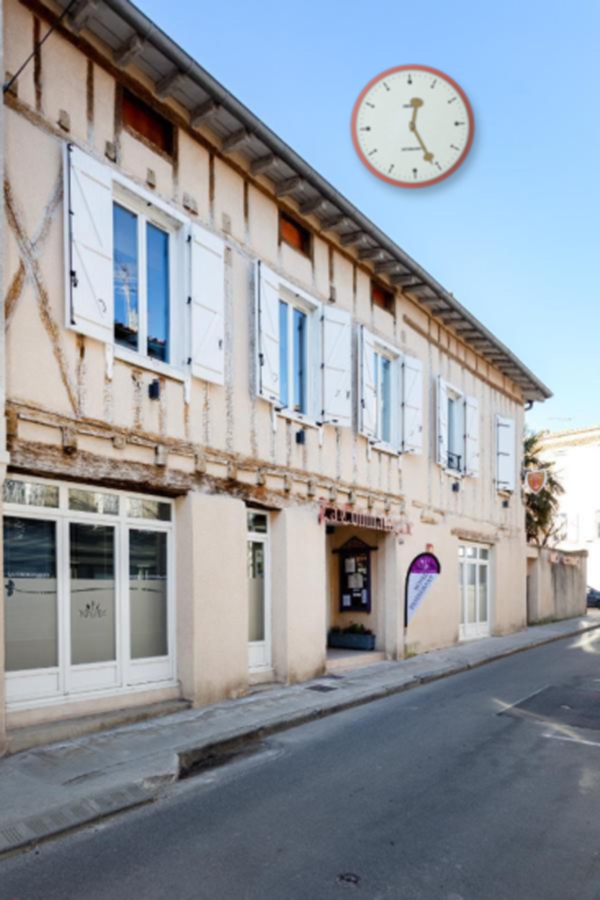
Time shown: **12:26**
